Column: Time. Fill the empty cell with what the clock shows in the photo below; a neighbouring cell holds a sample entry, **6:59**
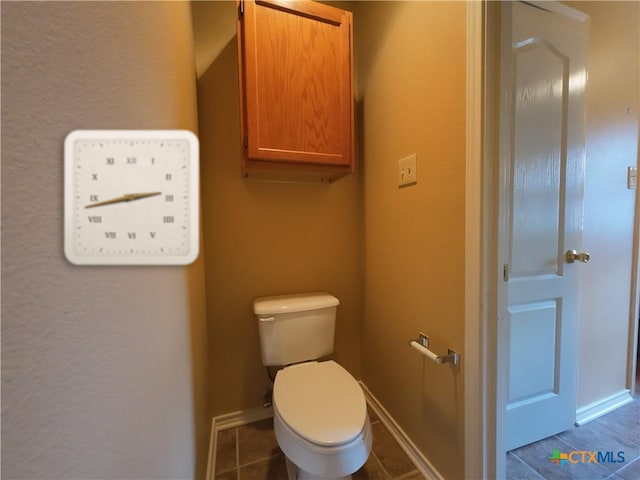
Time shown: **2:43**
